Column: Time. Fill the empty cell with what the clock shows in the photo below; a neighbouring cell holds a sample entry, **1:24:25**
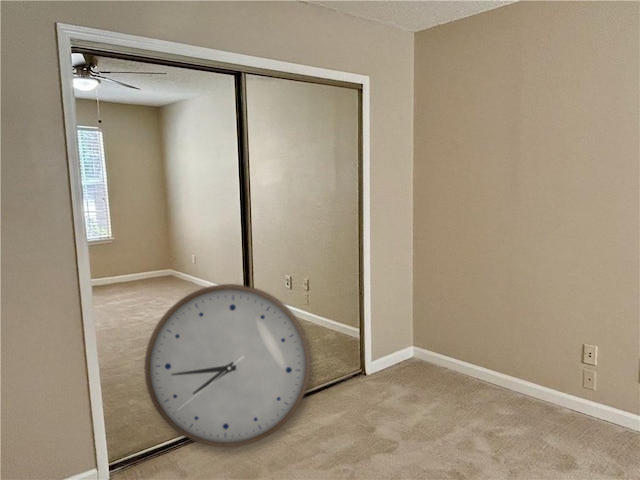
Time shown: **7:43:38**
